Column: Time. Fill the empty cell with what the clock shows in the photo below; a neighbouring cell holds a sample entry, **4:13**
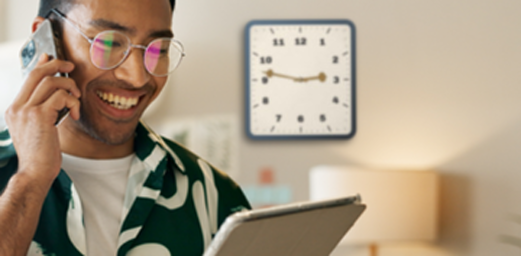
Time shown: **2:47**
